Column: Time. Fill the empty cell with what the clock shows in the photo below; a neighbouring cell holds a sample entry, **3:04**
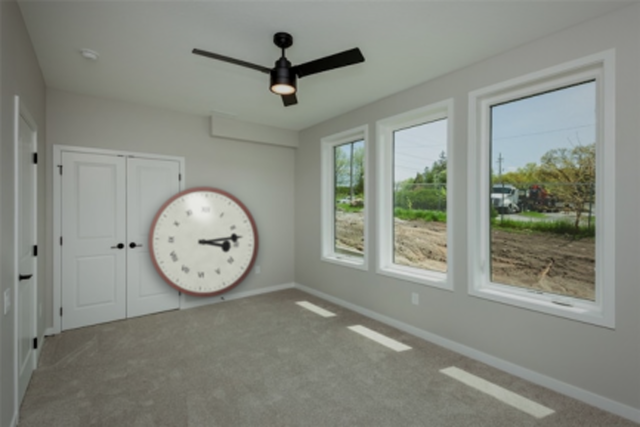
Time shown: **3:13**
